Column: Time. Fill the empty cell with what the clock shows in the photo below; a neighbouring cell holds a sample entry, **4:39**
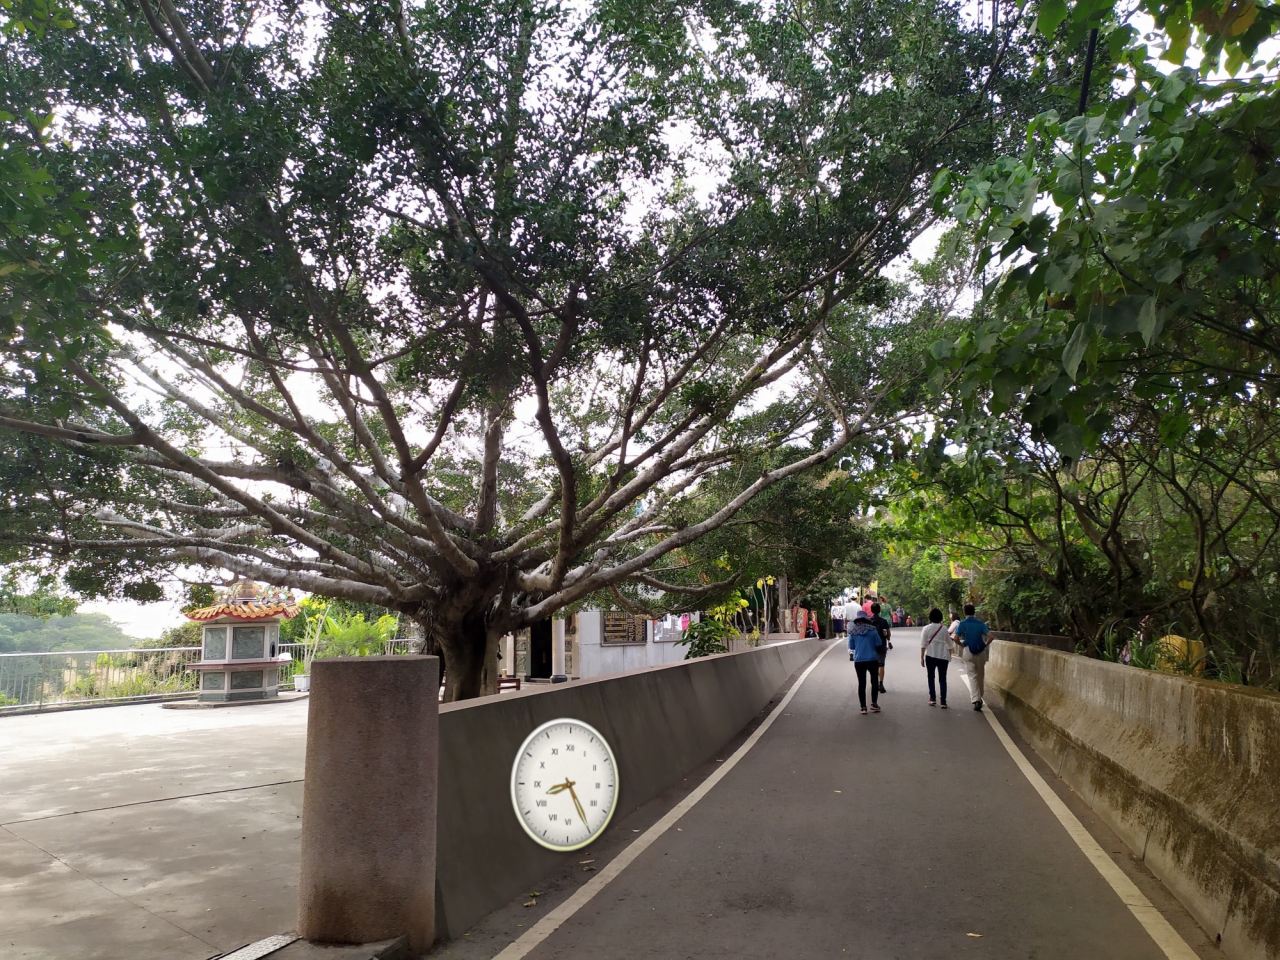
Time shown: **8:25**
